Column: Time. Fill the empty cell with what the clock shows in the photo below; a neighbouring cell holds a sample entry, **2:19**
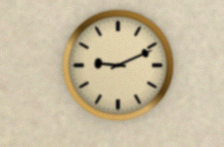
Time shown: **9:11**
